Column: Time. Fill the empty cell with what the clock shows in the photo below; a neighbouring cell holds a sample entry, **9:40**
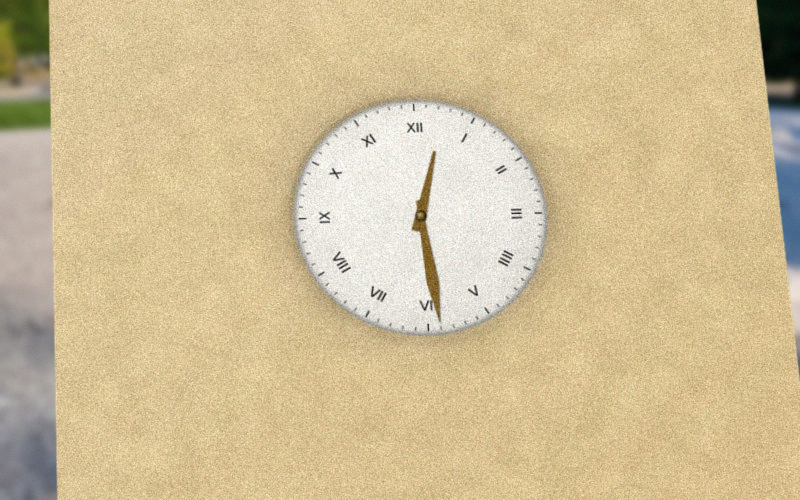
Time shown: **12:29**
